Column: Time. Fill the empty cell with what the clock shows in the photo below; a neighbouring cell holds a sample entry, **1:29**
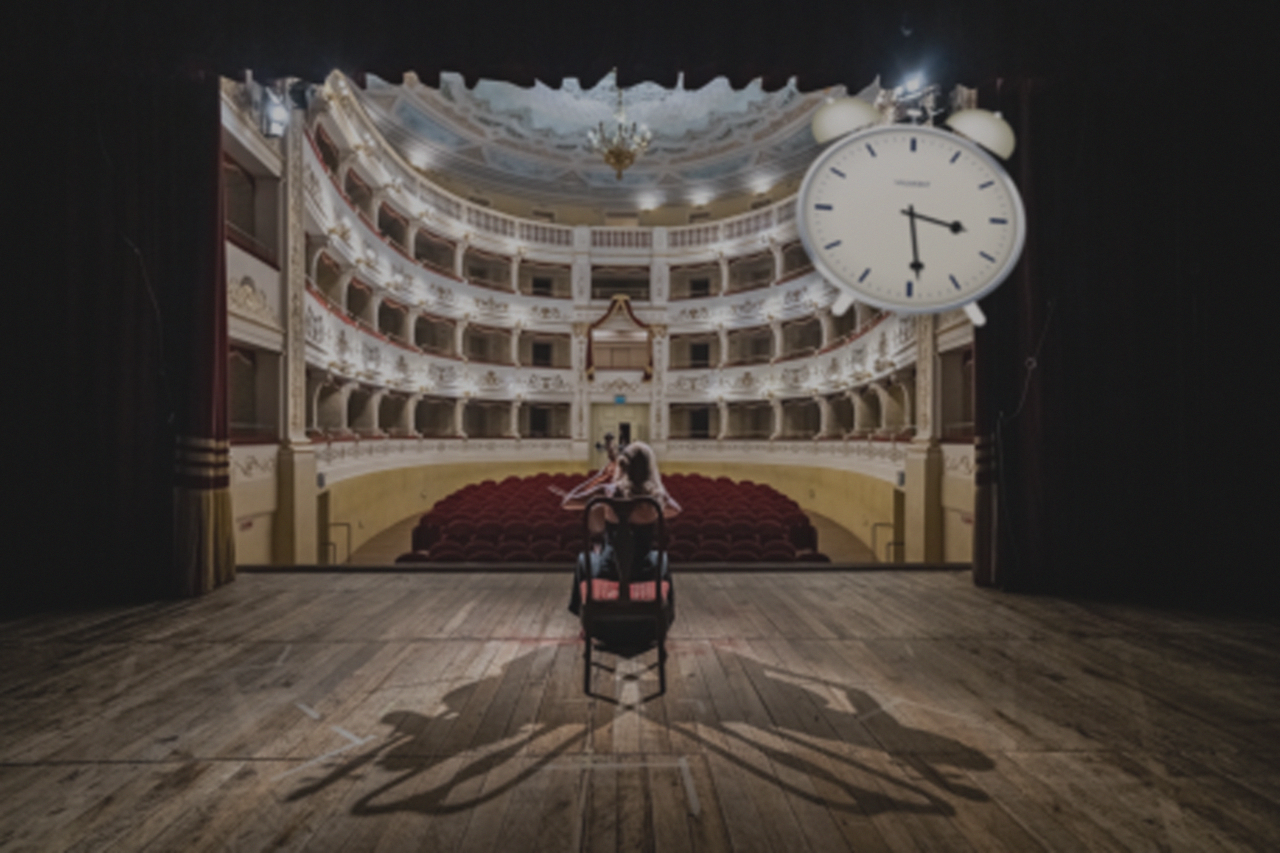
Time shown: **3:29**
